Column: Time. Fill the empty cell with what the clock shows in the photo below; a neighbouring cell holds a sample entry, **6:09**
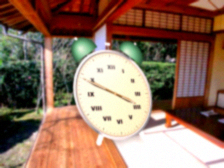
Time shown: **3:49**
